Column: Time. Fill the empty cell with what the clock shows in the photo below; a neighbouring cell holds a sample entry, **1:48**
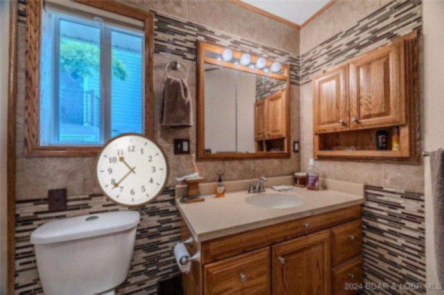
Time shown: **10:38**
